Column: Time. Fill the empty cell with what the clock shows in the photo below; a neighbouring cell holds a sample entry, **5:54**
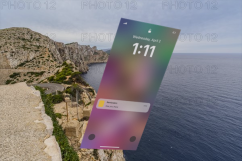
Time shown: **1:11**
